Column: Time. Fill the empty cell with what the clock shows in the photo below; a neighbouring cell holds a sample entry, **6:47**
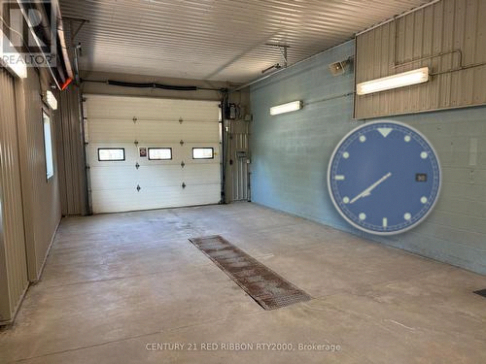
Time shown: **7:39**
